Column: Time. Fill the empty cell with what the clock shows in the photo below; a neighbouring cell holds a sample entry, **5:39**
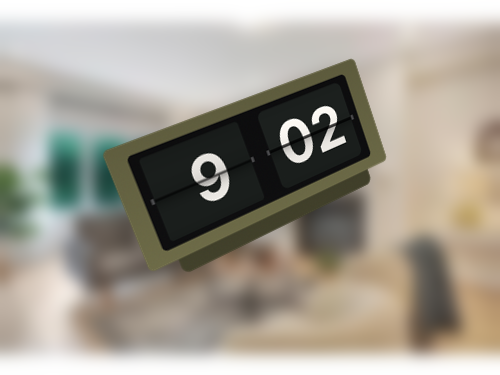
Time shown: **9:02**
